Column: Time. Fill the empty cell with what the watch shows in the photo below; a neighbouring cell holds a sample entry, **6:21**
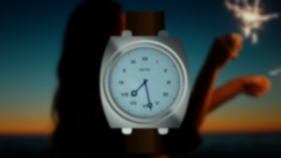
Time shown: **7:28**
